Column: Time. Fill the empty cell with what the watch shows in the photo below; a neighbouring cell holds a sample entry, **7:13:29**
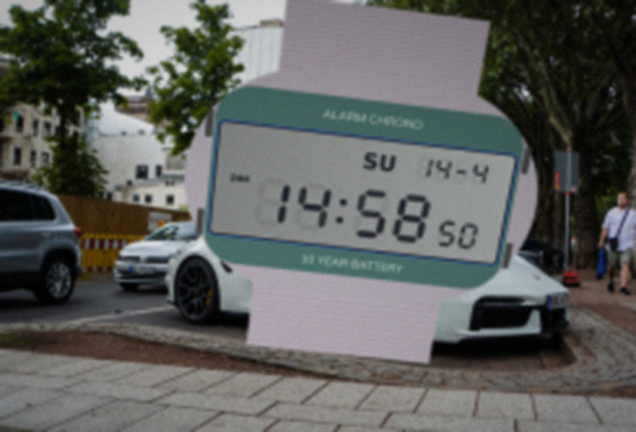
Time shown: **14:58:50**
